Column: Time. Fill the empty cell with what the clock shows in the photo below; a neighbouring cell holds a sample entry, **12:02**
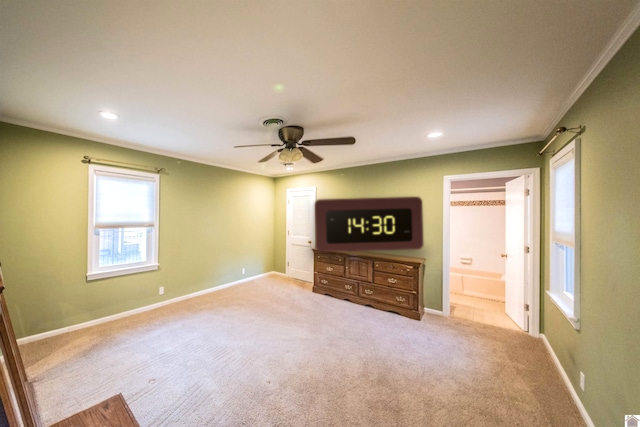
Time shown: **14:30**
